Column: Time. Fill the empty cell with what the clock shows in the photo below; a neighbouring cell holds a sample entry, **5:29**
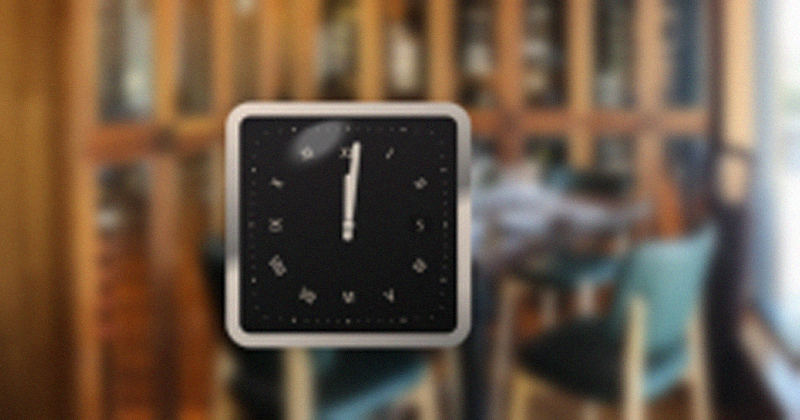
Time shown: **12:01**
